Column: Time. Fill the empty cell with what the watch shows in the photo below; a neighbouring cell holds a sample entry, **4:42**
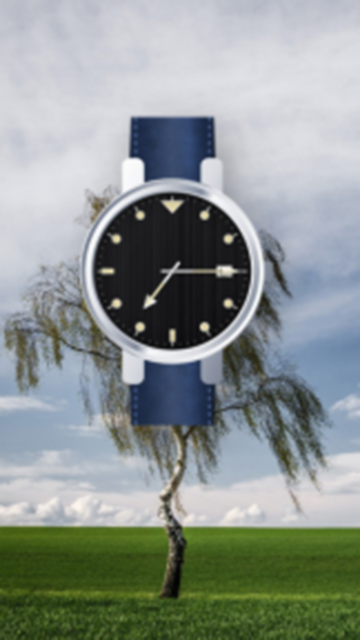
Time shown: **7:15**
